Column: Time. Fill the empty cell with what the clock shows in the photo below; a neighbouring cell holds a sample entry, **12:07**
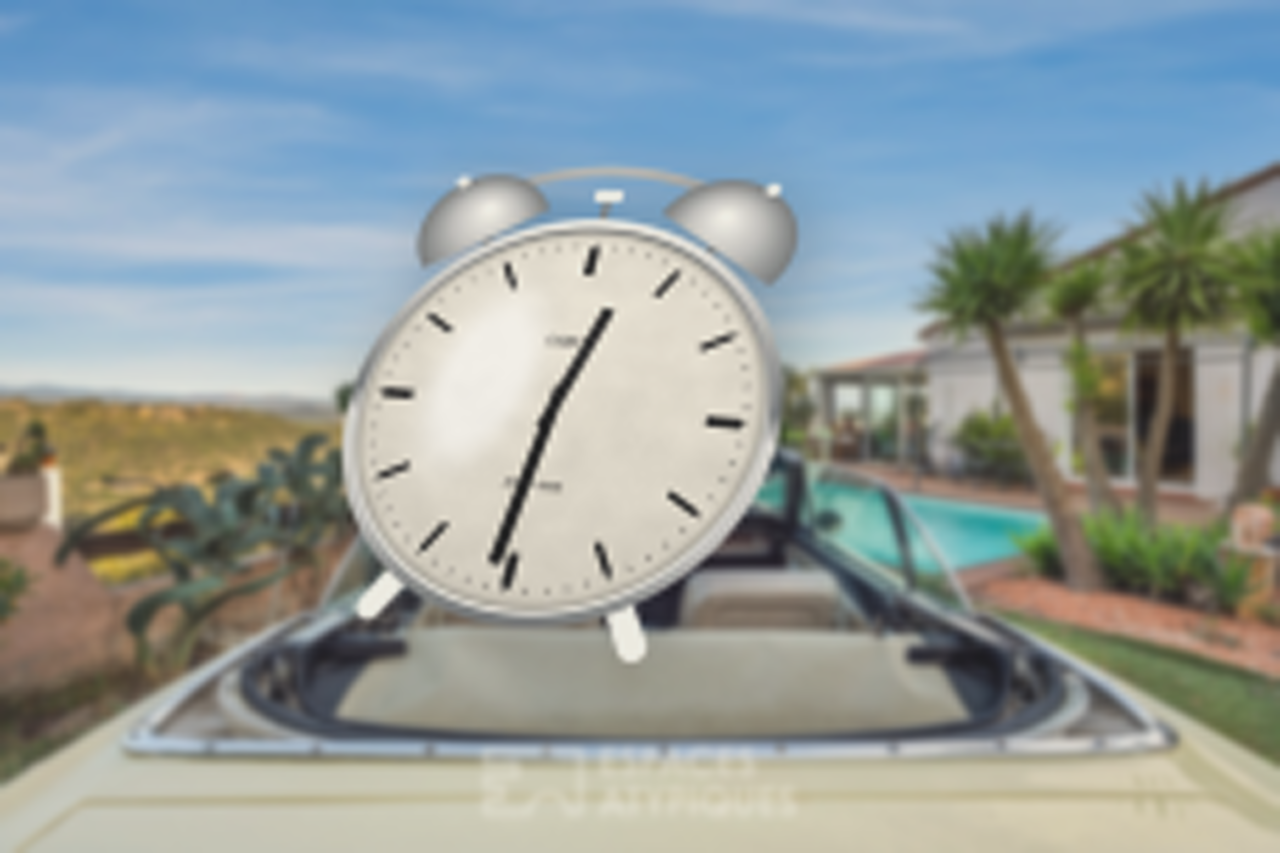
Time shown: **12:31**
